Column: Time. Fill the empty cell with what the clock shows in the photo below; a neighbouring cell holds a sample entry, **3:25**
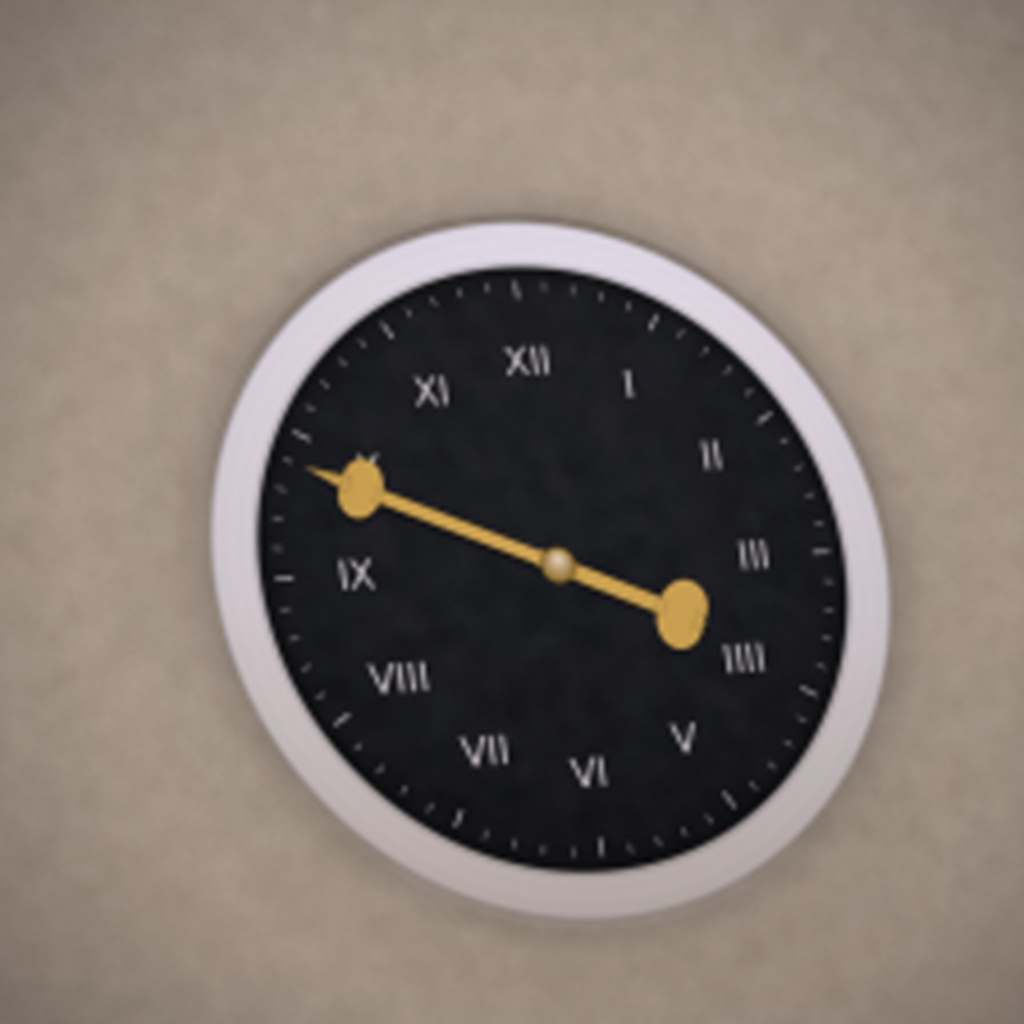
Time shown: **3:49**
